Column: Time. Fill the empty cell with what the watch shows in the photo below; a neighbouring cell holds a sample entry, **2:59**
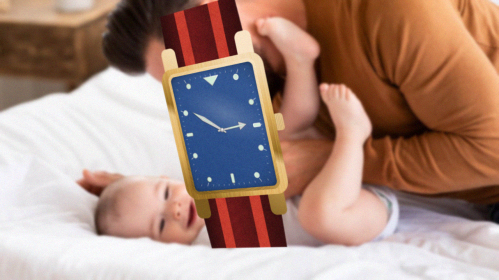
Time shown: **2:51**
